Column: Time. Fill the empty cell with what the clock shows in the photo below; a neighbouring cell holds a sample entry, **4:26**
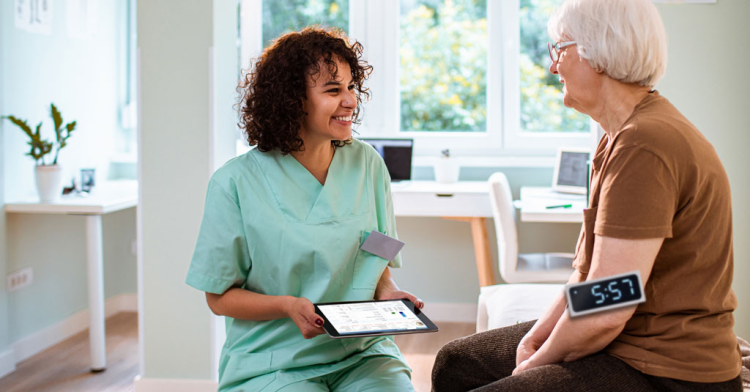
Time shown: **5:57**
